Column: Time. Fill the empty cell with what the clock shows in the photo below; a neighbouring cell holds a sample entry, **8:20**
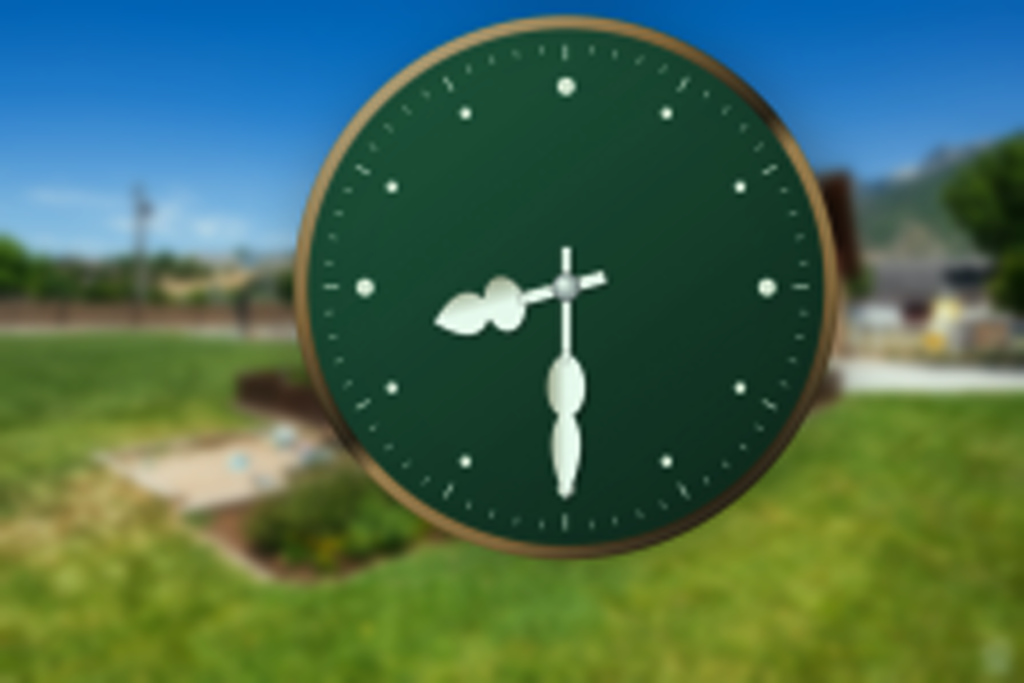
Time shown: **8:30**
